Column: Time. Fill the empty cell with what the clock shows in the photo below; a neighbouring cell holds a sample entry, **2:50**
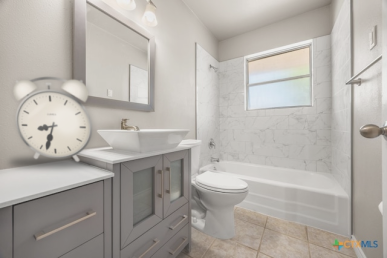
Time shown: **8:33**
